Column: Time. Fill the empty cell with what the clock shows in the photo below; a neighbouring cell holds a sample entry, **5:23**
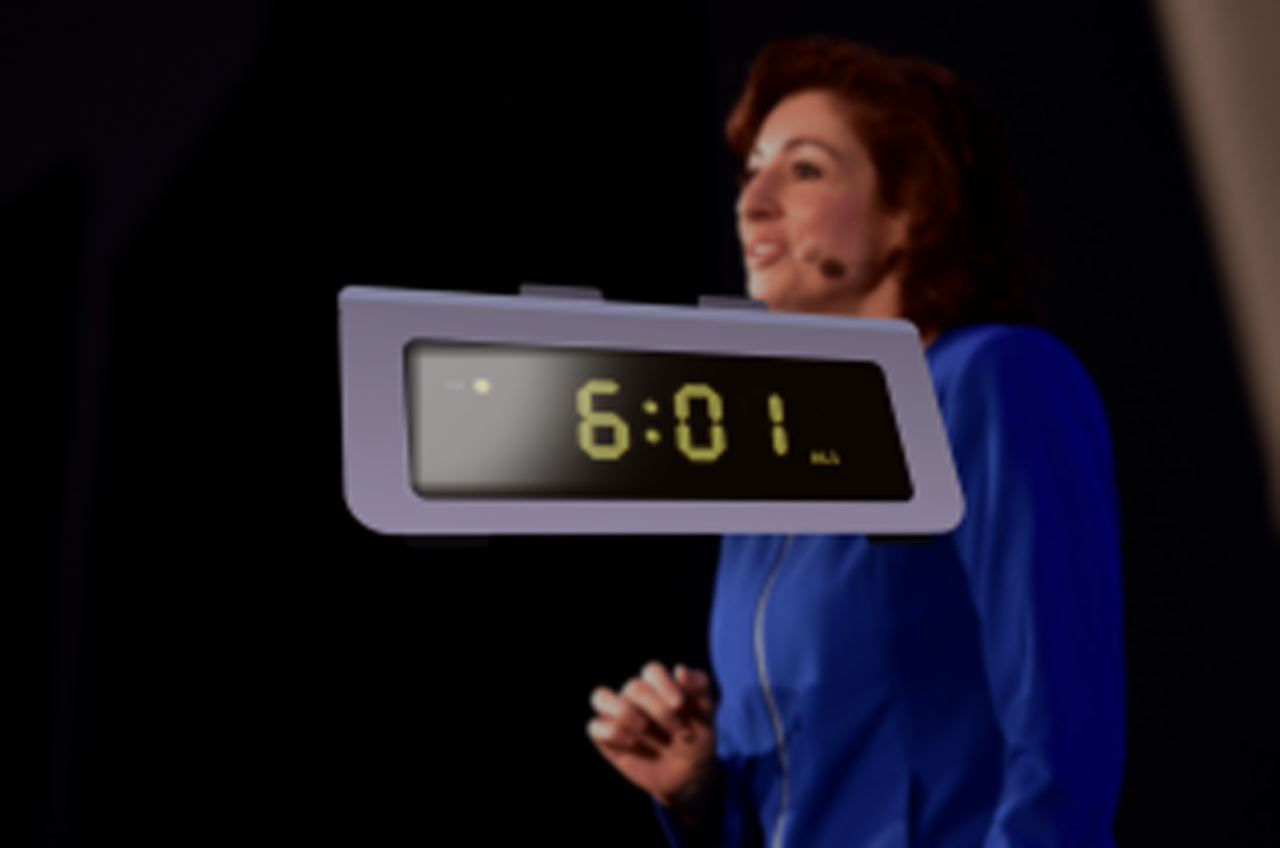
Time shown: **6:01**
